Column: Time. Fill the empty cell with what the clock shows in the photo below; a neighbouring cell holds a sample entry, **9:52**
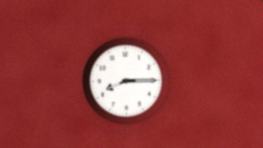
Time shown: **8:15**
